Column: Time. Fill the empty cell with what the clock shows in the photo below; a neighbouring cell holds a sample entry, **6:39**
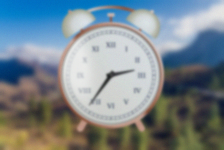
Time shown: **2:36**
